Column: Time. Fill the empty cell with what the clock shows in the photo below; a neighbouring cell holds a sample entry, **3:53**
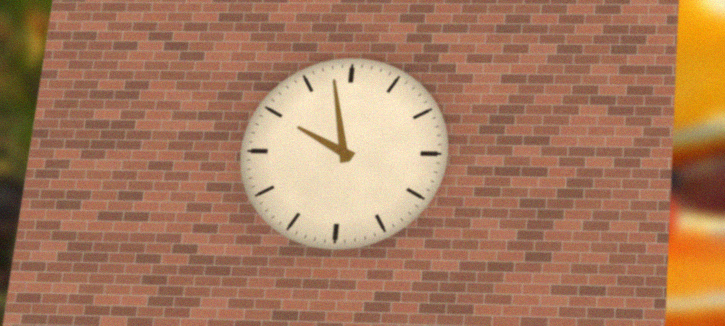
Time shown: **9:58**
